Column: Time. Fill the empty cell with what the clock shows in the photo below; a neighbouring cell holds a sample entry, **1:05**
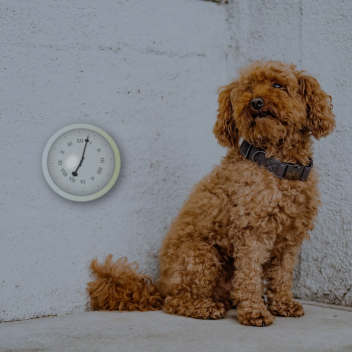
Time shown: **7:03**
